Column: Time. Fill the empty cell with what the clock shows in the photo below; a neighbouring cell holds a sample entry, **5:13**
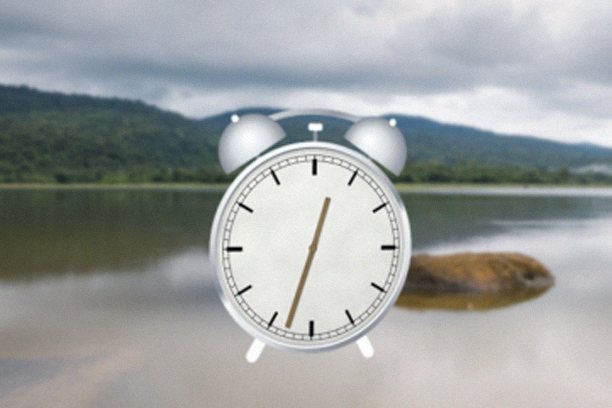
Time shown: **12:33**
